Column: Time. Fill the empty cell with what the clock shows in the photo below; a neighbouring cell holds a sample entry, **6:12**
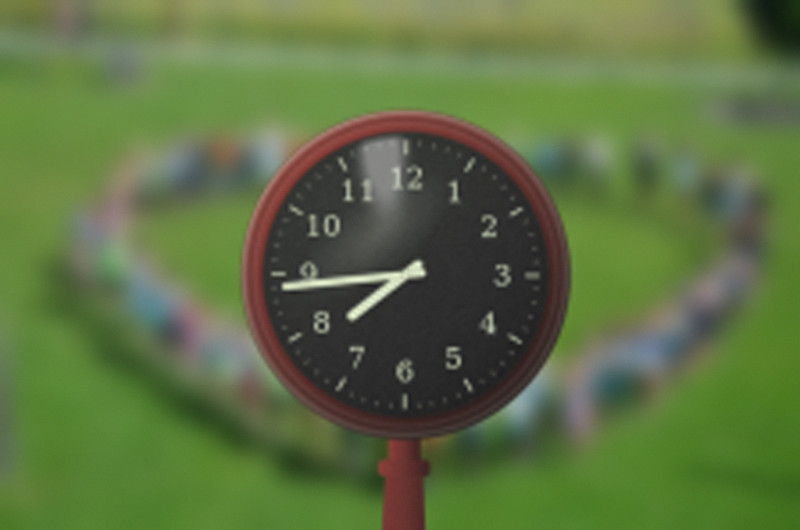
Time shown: **7:44**
